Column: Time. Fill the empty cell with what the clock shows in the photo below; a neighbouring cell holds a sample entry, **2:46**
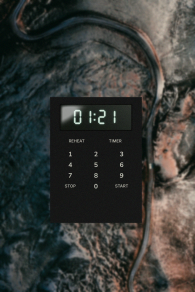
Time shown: **1:21**
